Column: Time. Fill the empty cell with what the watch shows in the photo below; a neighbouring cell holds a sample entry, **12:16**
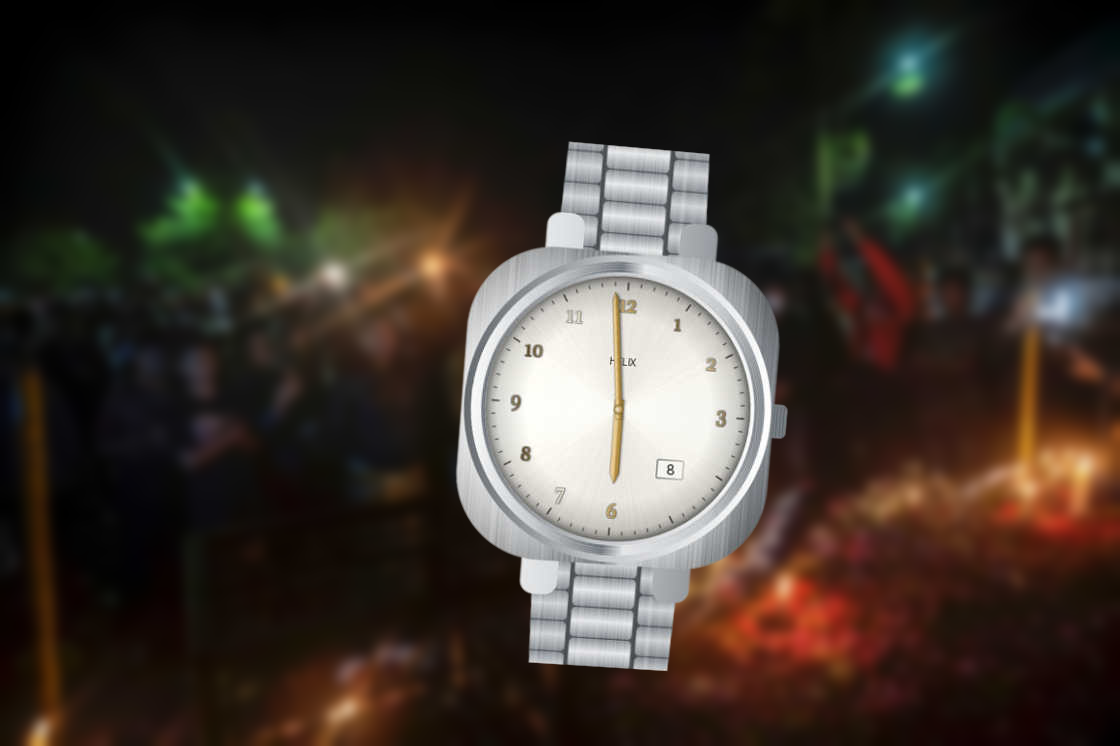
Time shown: **5:59**
